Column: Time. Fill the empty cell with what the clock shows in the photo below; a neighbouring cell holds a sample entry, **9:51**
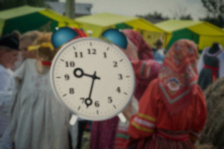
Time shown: **9:33**
